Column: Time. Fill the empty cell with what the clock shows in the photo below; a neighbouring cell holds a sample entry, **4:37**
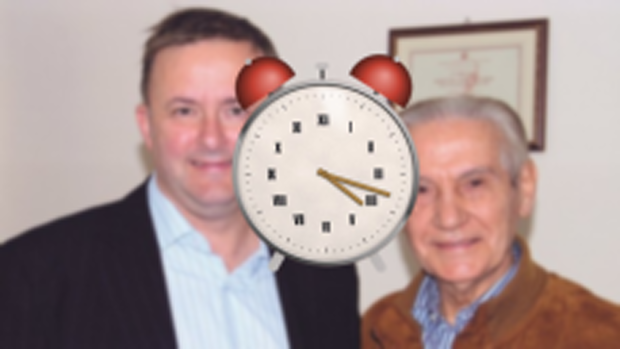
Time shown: **4:18**
